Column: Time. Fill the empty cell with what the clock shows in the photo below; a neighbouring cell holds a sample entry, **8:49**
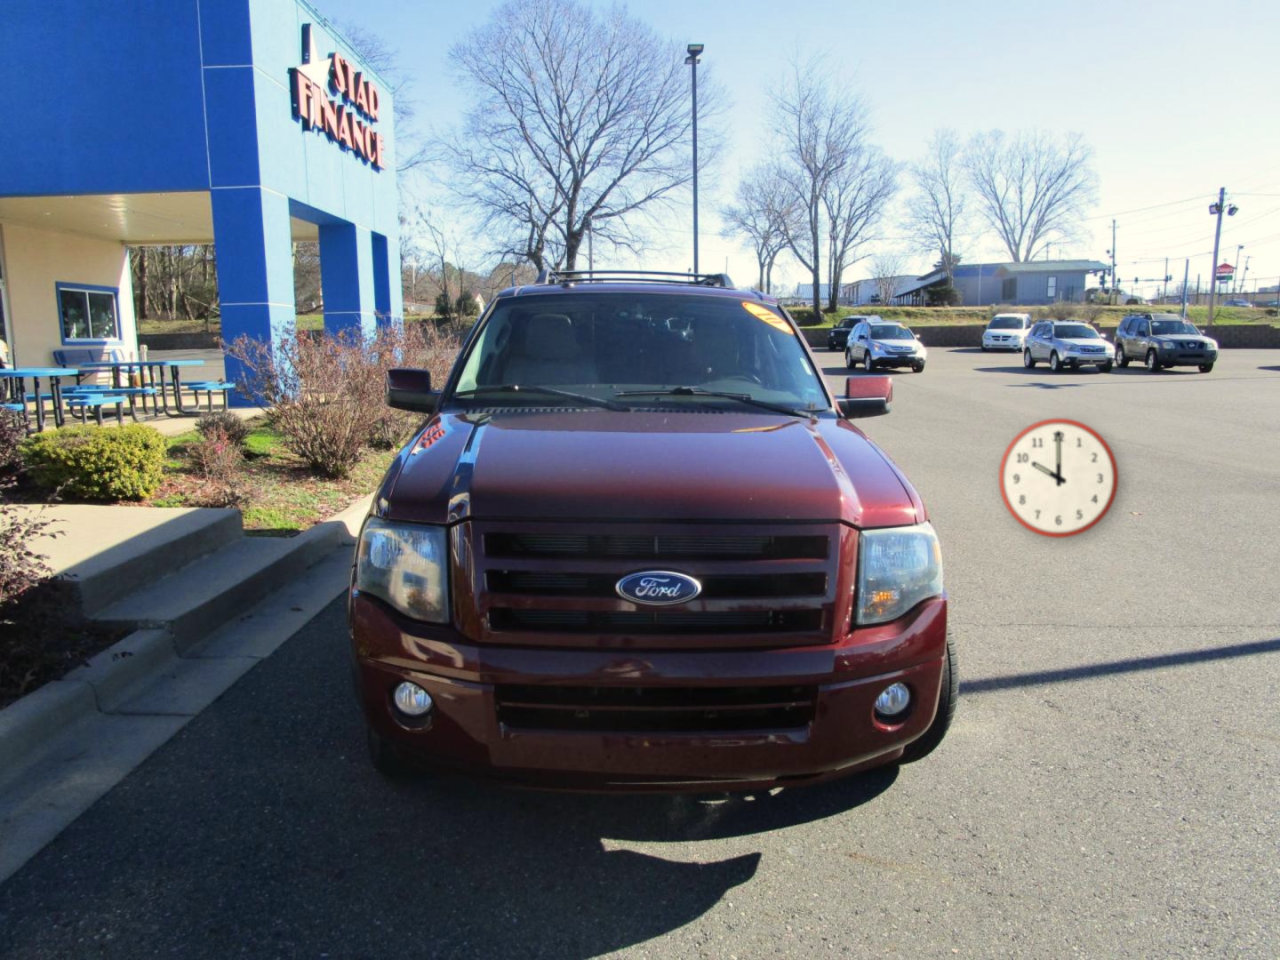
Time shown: **10:00**
